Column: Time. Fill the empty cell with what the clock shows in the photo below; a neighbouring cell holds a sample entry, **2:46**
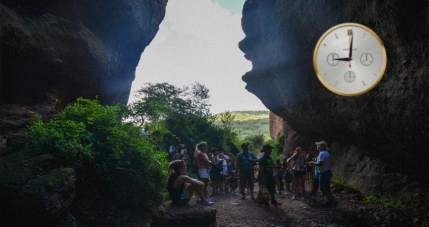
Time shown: **9:01**
